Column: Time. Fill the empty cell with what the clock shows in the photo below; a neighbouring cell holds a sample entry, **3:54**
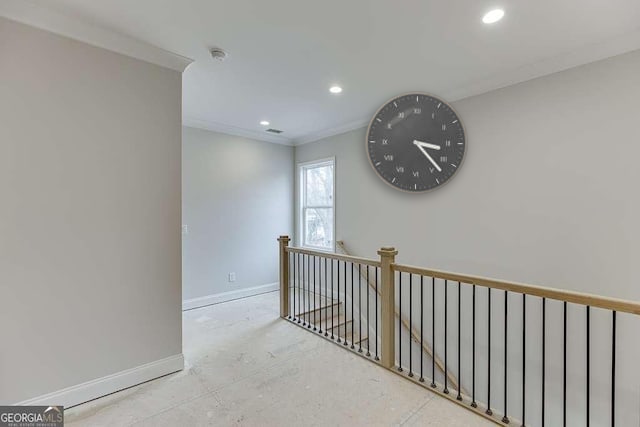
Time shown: **3:23**
